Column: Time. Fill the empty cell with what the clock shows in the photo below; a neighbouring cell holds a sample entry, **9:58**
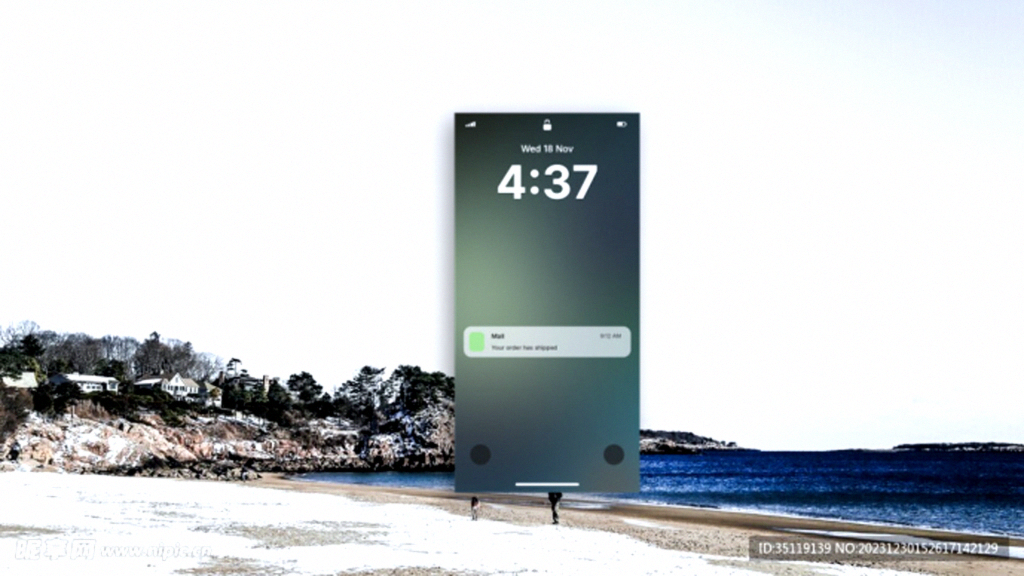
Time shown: **4:37**
